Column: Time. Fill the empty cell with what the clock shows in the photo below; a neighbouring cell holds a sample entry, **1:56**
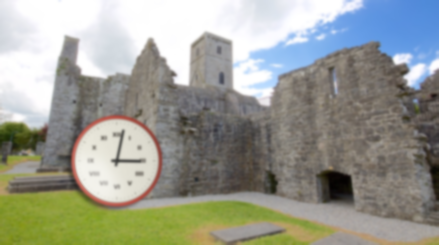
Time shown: **3:02**
